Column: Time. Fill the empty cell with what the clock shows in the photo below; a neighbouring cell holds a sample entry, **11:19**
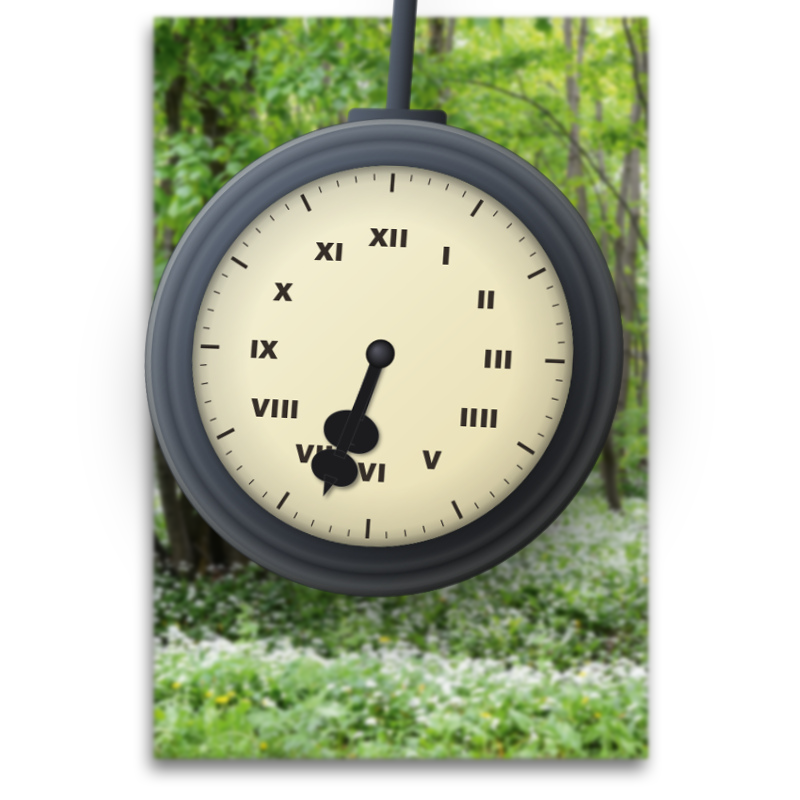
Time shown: **6:33**
